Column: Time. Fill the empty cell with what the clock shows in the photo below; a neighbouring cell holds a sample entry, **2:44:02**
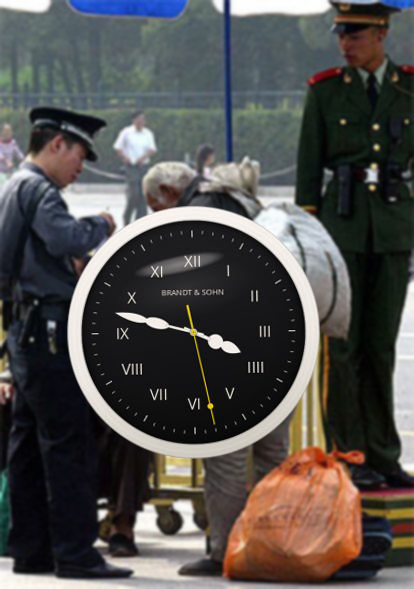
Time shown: **3:47:28**
